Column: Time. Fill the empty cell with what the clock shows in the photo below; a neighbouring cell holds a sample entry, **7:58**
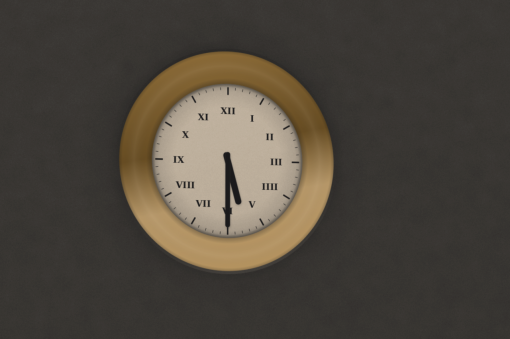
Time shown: **5:30**
